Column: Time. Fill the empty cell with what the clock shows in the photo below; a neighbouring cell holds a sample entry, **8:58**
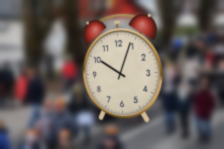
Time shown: **10:04**
